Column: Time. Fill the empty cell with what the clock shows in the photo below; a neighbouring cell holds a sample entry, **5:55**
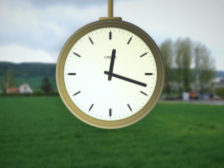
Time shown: **12:18**
